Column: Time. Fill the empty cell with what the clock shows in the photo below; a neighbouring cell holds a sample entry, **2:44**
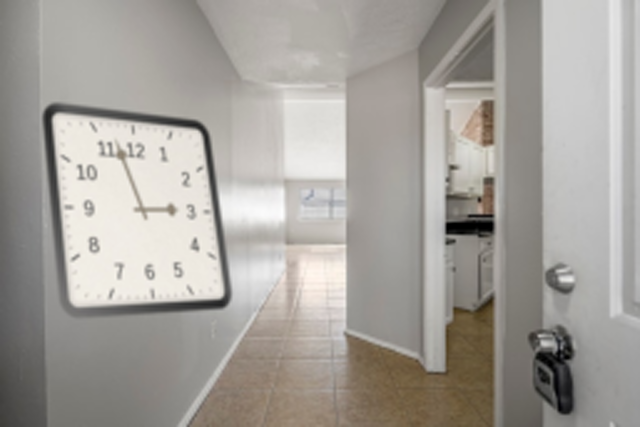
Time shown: **2:57**
